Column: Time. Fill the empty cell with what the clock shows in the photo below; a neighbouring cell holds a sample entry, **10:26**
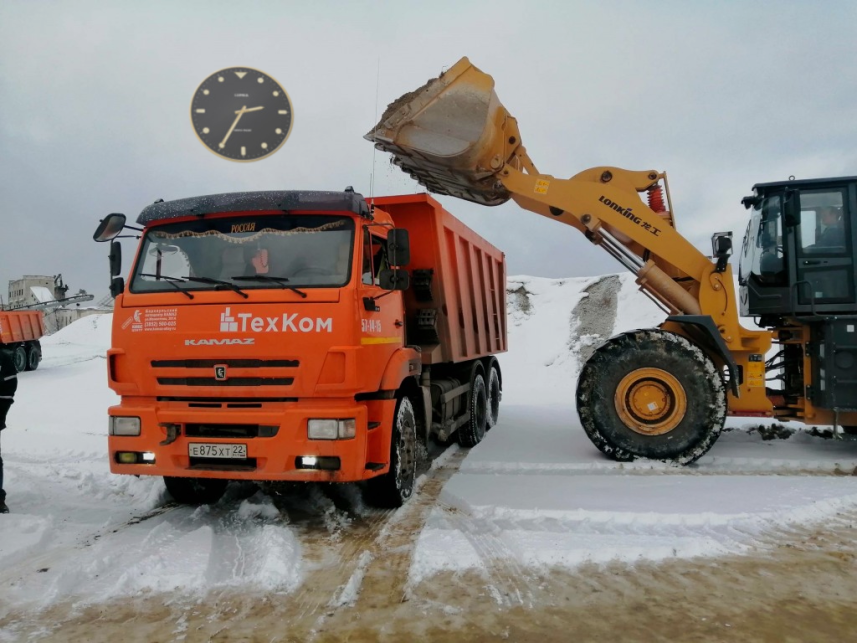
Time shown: **2:35**
